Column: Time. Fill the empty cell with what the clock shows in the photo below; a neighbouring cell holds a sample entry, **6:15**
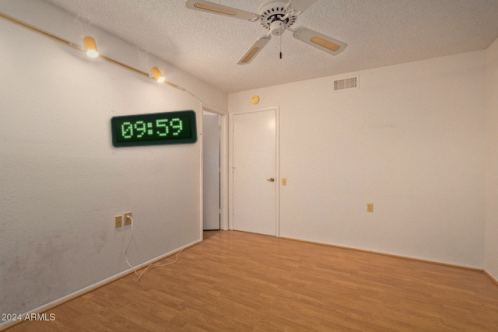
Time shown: **9:59**
